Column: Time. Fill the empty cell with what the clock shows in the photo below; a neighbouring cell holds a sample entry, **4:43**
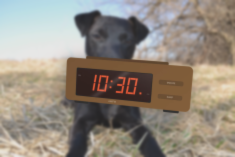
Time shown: **10:30**
